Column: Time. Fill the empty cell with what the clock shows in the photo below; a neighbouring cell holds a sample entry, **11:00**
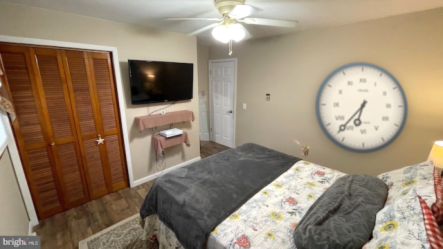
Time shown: **6:37**
